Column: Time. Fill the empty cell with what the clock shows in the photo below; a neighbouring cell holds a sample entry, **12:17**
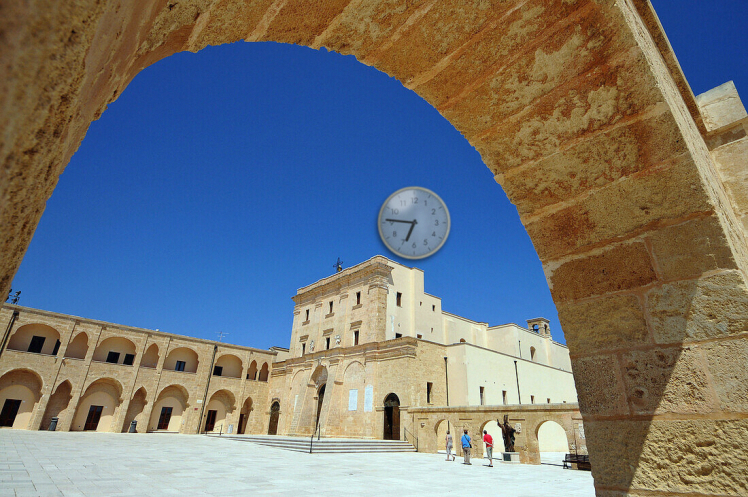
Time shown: **6:46**
